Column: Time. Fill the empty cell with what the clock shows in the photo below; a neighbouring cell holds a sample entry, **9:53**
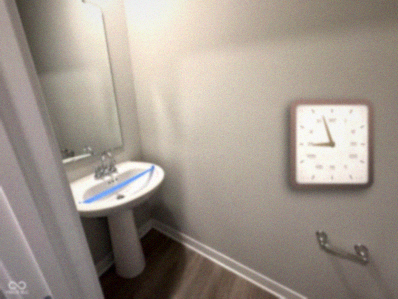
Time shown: **8:57**
